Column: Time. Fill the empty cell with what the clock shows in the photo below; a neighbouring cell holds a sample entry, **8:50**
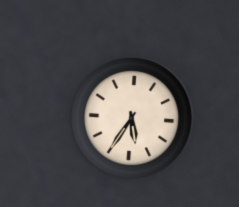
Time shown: **5:35**
